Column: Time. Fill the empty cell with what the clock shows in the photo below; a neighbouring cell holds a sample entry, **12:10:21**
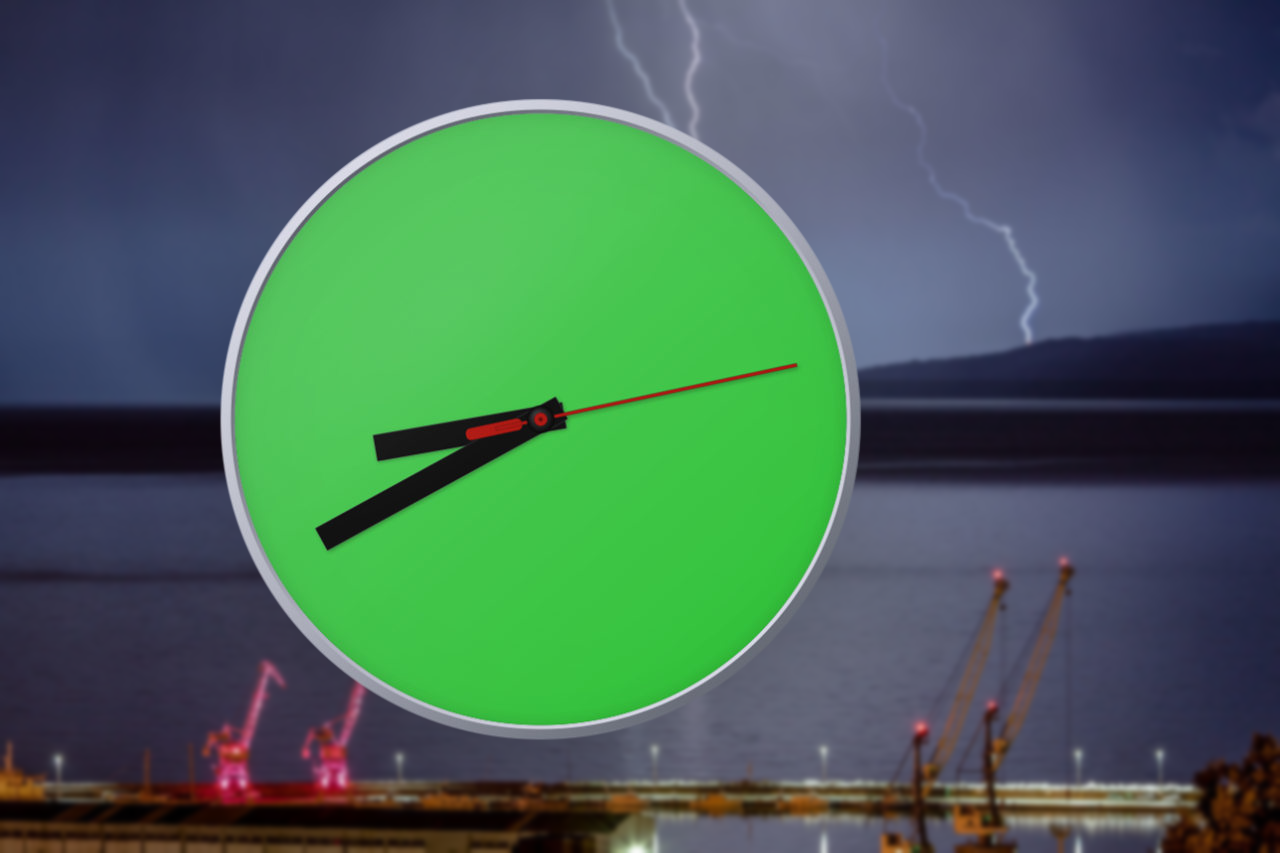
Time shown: **8:40:13**
